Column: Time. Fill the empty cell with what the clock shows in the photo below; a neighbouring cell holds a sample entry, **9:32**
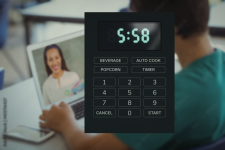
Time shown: **5:58**
